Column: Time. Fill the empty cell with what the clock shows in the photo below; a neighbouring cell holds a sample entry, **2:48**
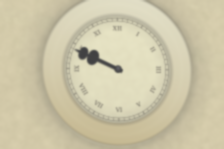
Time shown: **9:49**
